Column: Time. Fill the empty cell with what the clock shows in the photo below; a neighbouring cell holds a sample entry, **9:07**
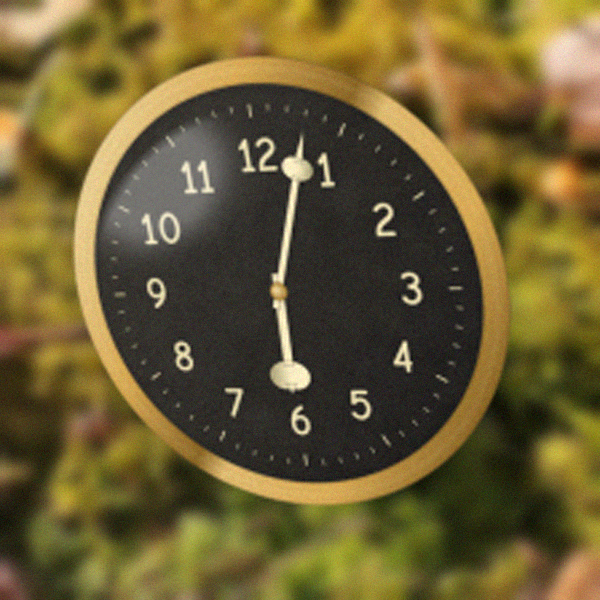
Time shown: **6:03**
